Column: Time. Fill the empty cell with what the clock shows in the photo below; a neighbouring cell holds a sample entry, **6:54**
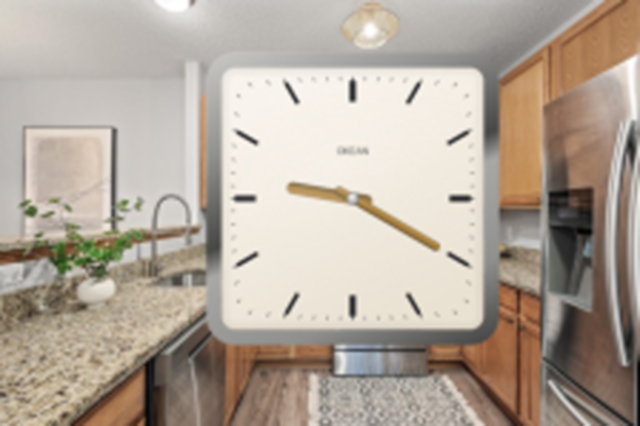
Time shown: **9:20**
